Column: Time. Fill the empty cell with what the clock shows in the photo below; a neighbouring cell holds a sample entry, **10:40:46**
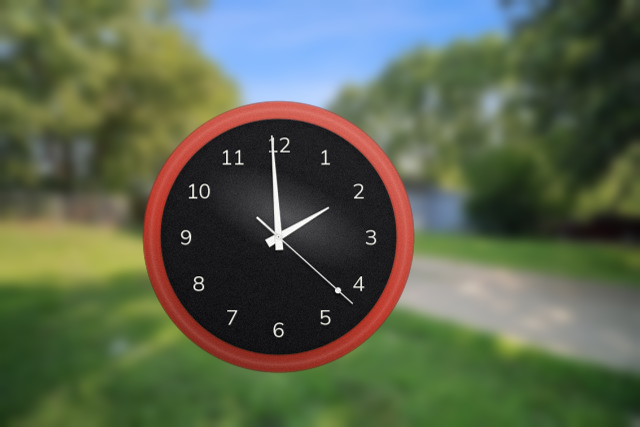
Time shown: **1:59:22**
